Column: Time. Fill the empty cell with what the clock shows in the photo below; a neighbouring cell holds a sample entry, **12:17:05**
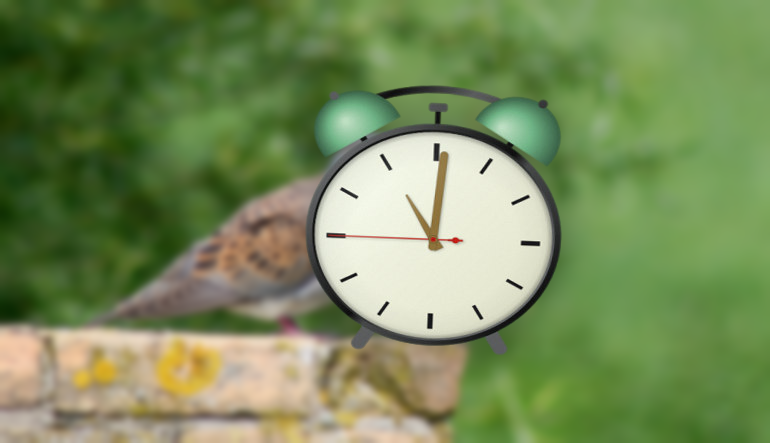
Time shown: **11:00:45**
